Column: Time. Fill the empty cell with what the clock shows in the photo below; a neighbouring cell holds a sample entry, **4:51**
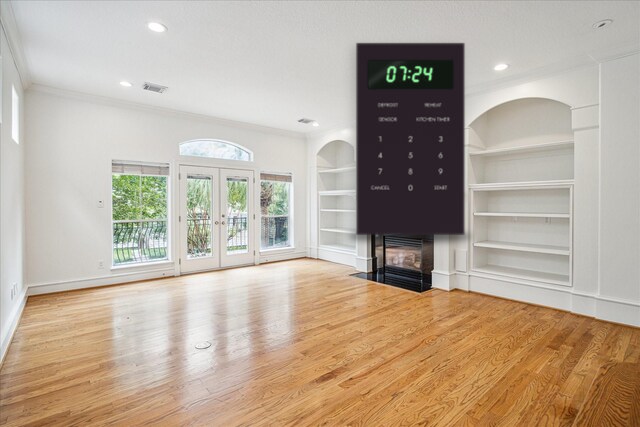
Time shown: **7:24**
